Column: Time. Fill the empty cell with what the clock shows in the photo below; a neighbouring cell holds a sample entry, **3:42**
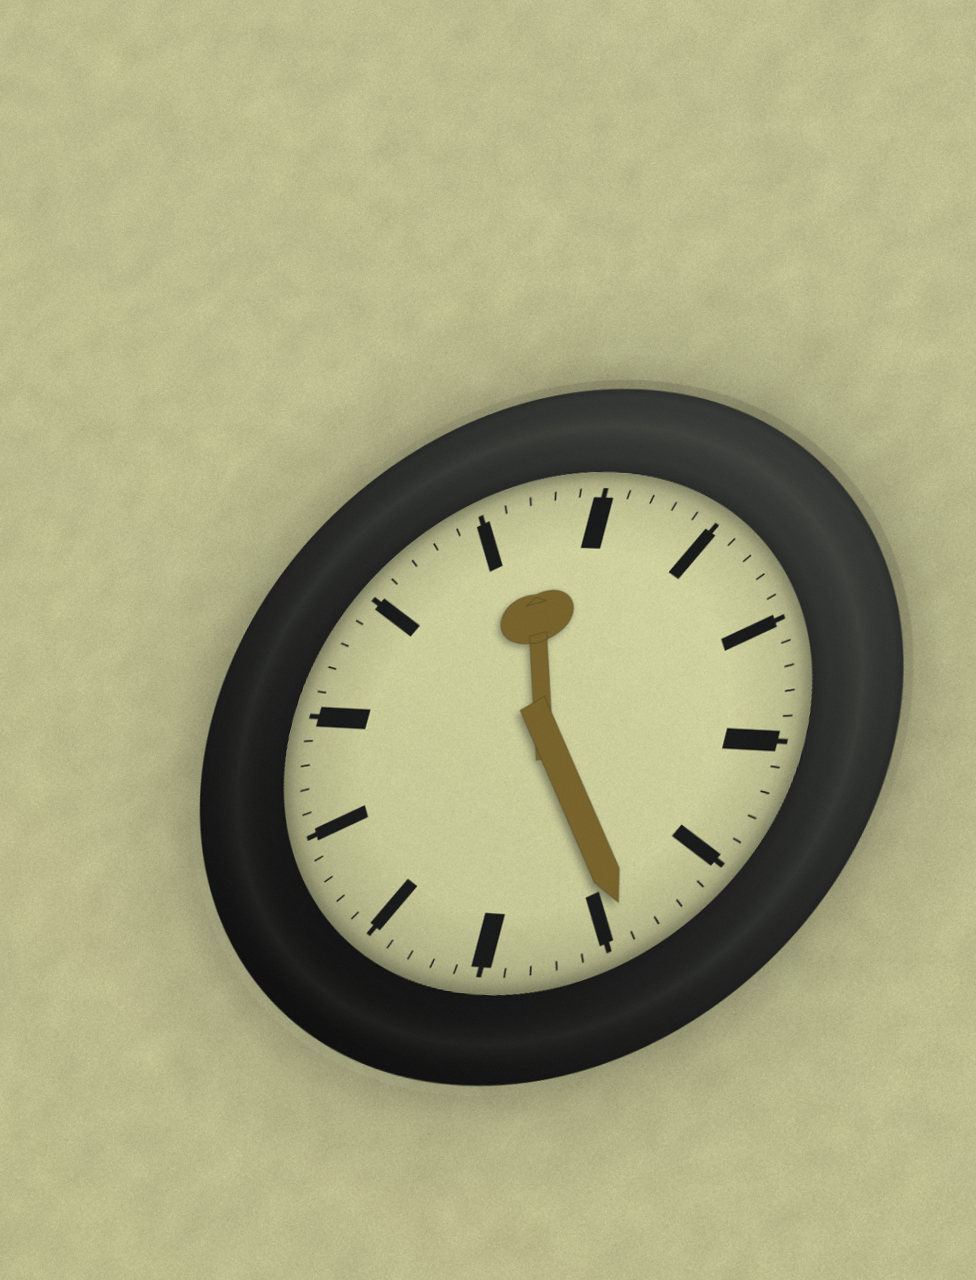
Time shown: **11:24**
